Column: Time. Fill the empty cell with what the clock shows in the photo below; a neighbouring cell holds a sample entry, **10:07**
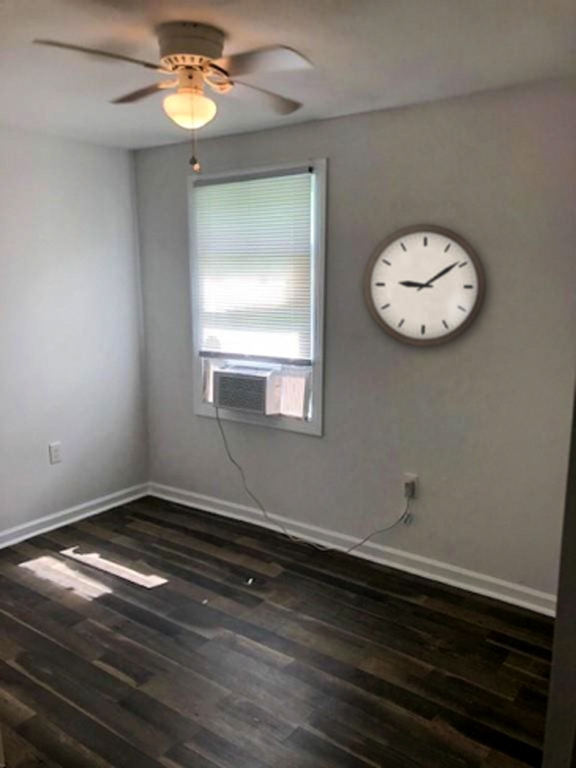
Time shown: **9:09**
